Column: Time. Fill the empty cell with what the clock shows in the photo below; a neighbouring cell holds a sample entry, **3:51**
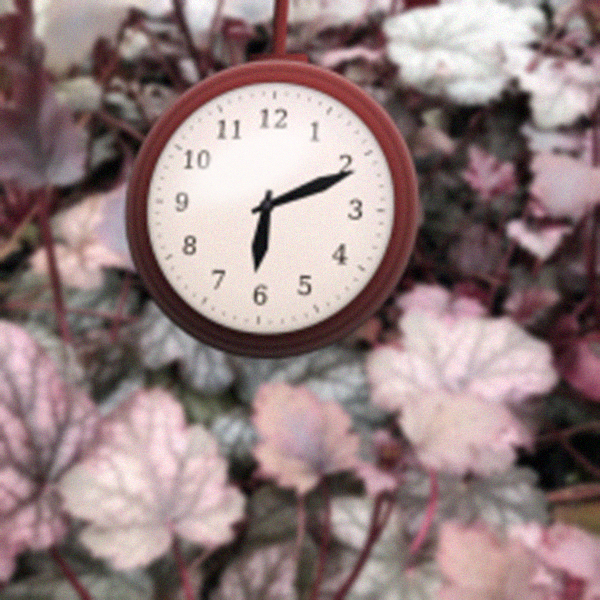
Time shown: **6:11**
